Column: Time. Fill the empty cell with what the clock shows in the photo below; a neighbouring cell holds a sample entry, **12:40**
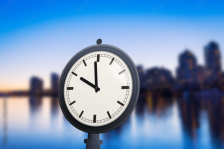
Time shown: **9:59**
